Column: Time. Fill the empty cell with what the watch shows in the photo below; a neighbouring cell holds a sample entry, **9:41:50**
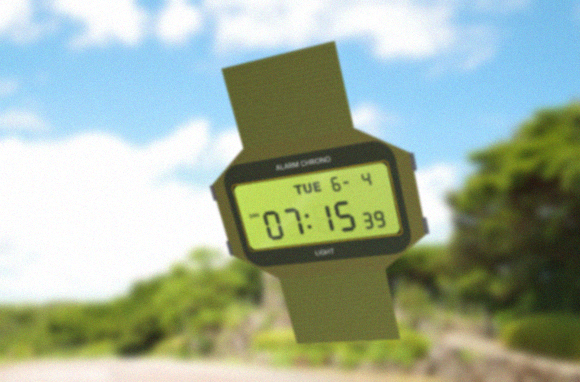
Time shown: **7:15:39**
